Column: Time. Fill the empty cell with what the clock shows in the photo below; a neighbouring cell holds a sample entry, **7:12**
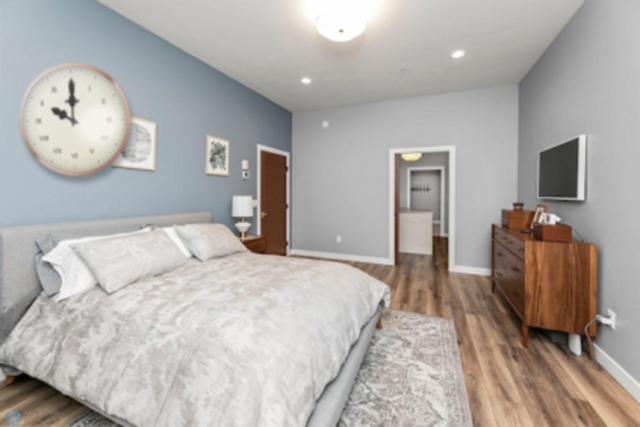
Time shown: **10:00**
